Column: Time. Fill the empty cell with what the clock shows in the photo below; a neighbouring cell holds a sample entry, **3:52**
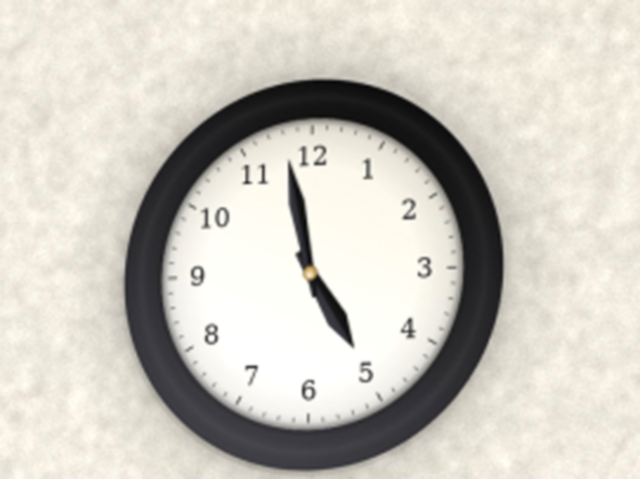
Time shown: **4:58**
